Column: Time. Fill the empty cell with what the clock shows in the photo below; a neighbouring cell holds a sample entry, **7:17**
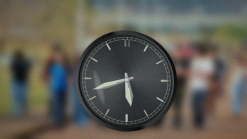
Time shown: **5:42**
